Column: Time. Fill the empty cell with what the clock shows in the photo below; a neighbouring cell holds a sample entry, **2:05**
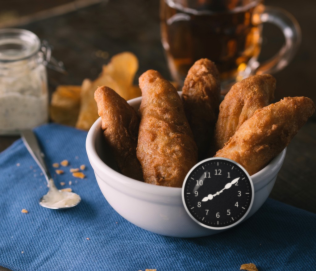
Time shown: **8:09**
